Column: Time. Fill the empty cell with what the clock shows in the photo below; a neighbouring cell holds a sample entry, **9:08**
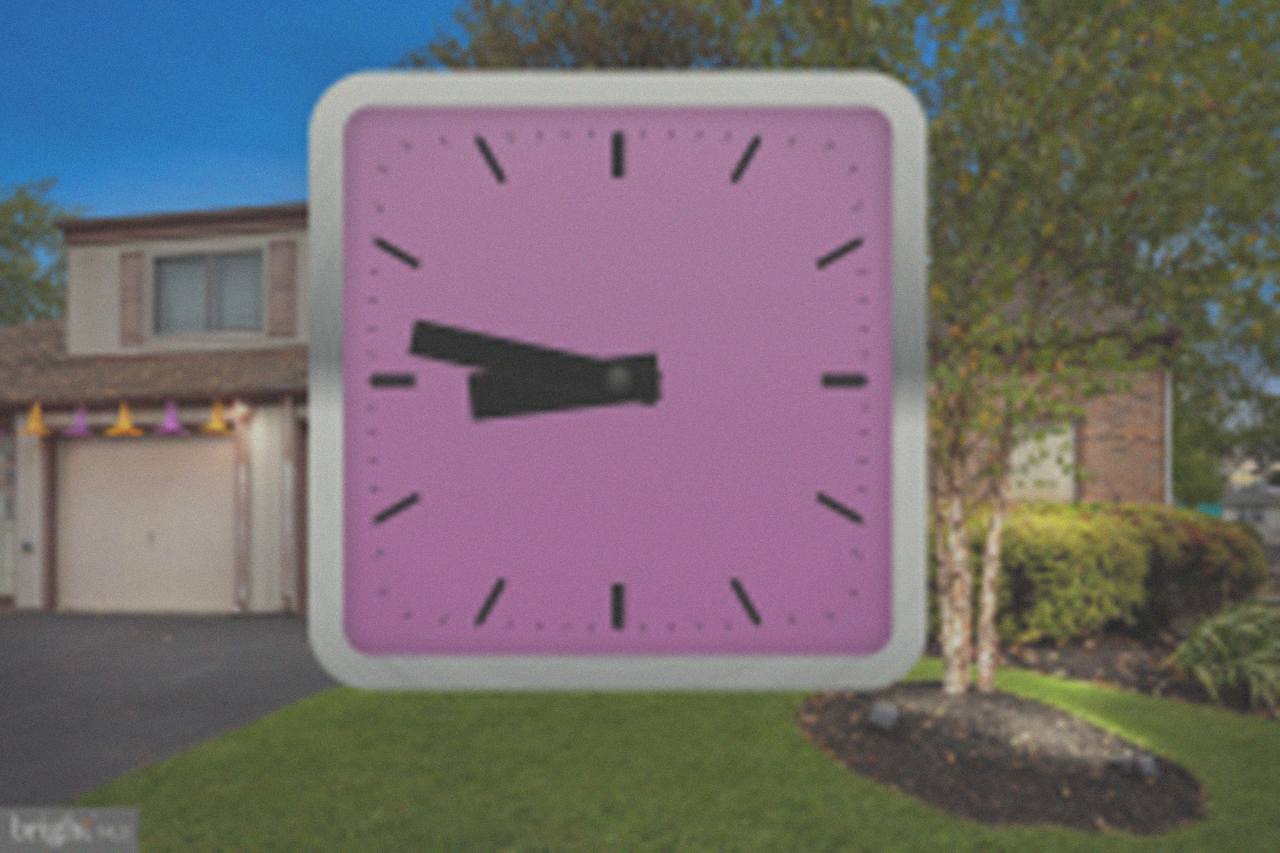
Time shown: **8:47**
